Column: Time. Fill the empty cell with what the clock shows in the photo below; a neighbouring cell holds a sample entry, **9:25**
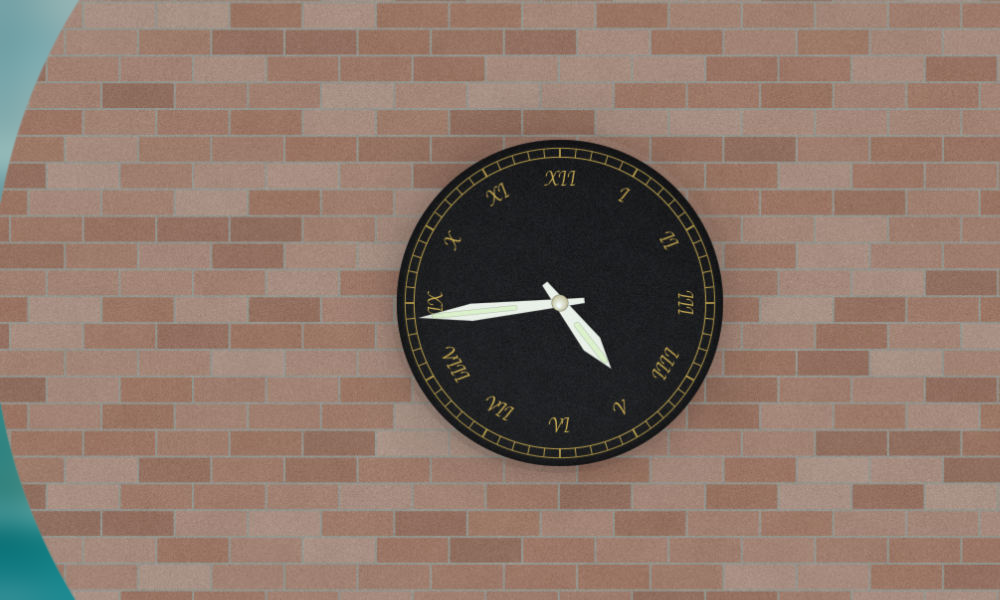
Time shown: **4:44**
